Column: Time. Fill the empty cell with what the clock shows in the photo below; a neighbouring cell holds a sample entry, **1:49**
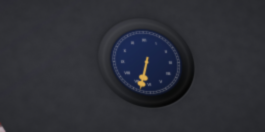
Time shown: **6:33**
